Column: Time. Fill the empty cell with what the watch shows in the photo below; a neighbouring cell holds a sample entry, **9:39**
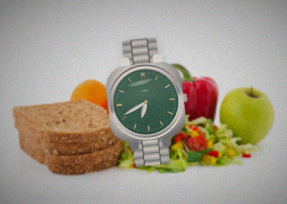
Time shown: **6:41**
